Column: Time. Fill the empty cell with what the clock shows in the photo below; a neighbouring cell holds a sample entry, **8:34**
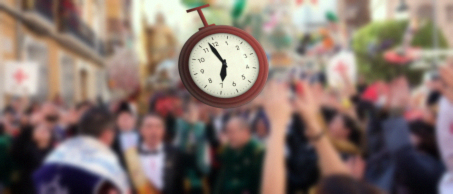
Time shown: **6:58**
